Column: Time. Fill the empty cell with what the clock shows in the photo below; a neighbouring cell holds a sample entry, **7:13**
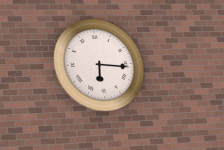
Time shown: **6:16**
